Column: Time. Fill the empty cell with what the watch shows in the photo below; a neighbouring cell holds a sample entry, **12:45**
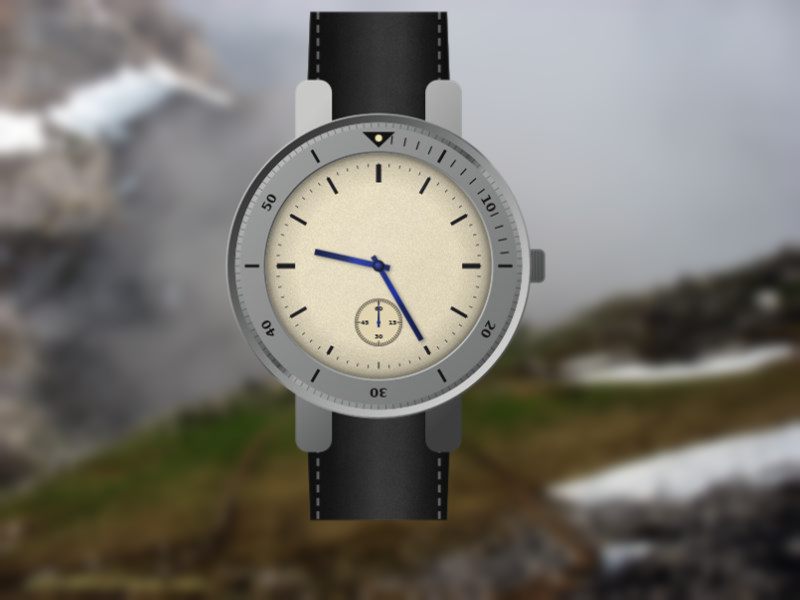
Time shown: **9:25**
